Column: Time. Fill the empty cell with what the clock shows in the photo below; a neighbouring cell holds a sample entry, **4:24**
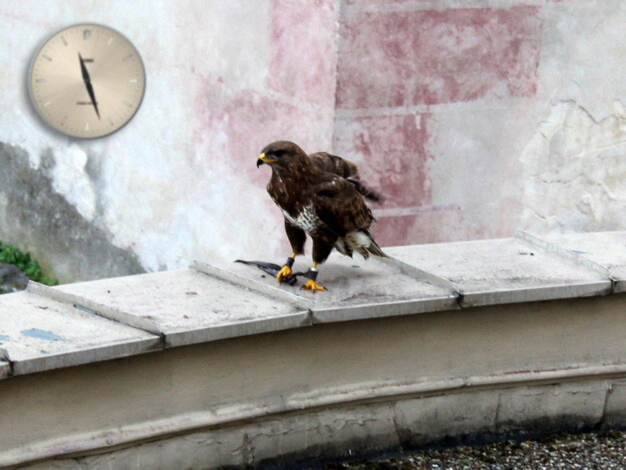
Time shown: **11:27**
